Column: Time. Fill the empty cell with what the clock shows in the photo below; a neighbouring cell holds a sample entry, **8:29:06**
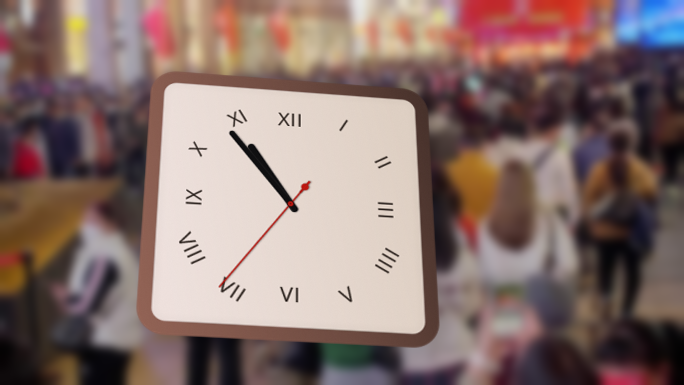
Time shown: **10:53:36**
